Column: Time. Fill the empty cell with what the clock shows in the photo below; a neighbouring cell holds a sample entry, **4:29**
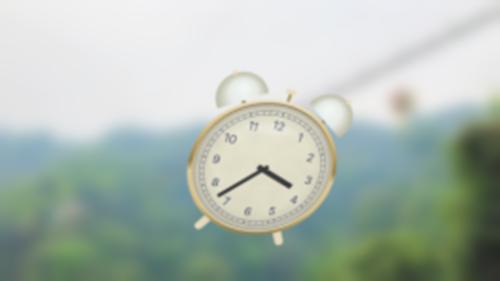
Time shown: **3:37**
